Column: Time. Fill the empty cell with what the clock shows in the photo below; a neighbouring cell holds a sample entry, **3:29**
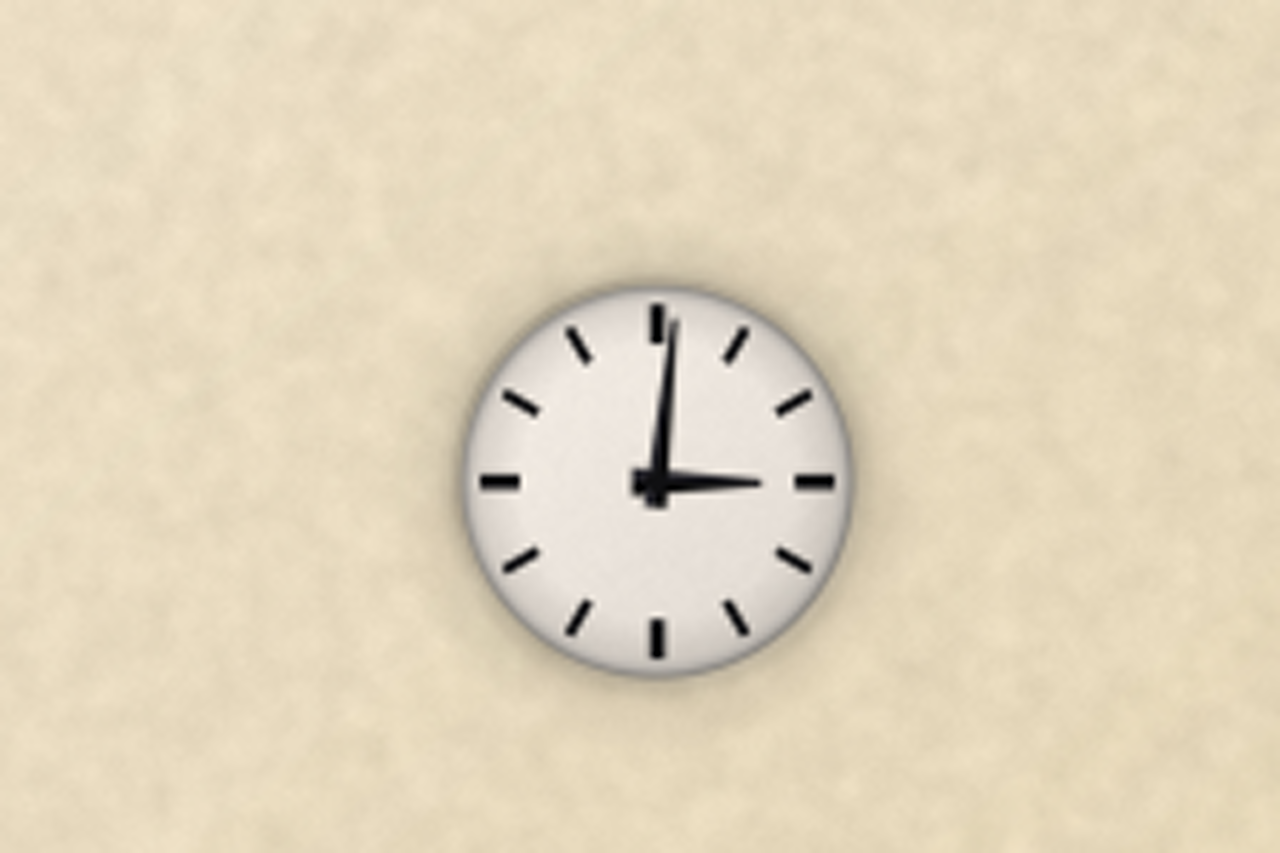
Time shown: **3:01**
